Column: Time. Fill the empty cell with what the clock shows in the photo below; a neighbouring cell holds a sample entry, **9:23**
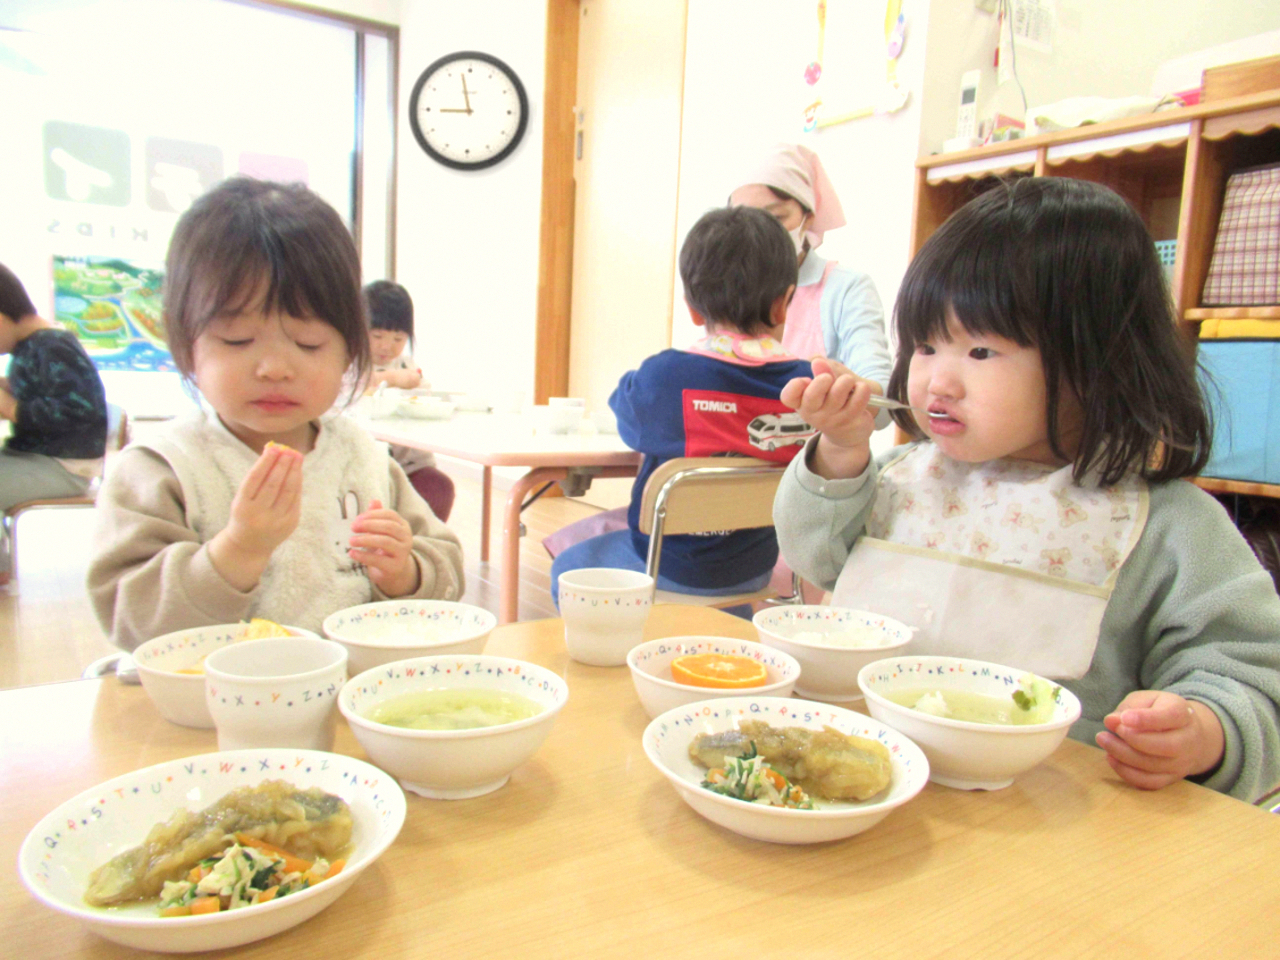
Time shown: **8:58**
